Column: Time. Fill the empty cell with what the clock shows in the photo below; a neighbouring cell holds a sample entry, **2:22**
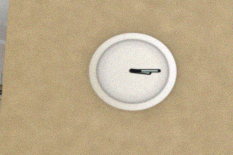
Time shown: **3:15**
